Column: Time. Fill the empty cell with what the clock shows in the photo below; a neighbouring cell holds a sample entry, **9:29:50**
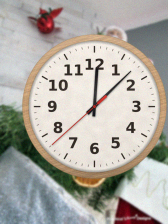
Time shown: **12:07:38**
